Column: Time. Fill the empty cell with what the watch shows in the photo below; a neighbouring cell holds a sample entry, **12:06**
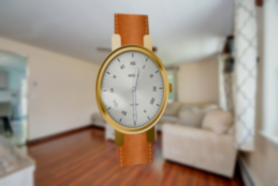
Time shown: **12:30**
